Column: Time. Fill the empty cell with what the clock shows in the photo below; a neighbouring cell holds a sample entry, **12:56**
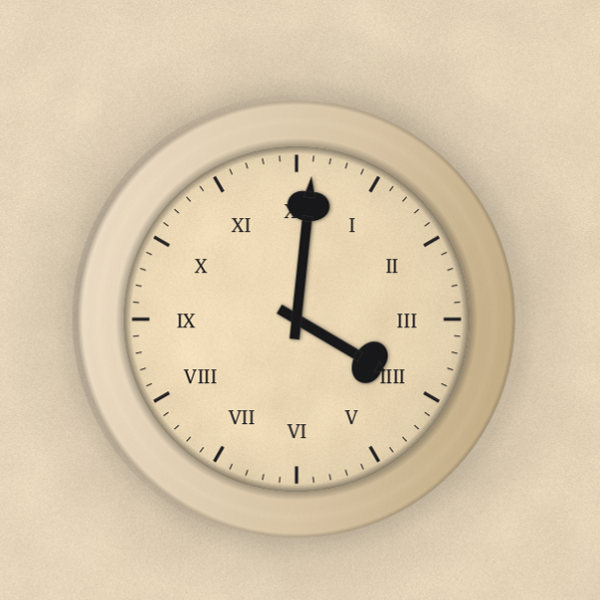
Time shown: **4:01**
